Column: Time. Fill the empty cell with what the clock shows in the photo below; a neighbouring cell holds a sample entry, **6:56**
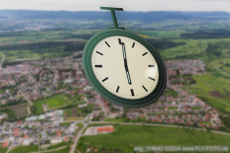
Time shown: **6:01**
